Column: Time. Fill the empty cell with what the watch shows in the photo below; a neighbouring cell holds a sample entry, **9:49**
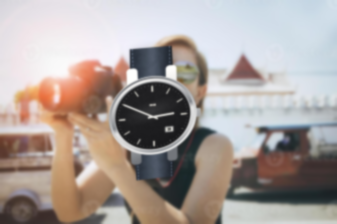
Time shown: **2:50**
